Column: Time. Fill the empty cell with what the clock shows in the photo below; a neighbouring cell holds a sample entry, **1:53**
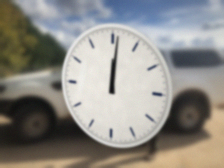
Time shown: **12:01**
